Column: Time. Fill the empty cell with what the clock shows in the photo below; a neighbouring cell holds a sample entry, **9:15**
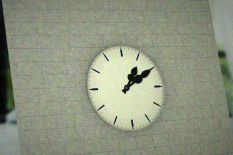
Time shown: **1:10**
